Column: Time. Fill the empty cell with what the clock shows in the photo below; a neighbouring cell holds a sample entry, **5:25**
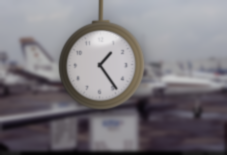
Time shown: **1:24**
